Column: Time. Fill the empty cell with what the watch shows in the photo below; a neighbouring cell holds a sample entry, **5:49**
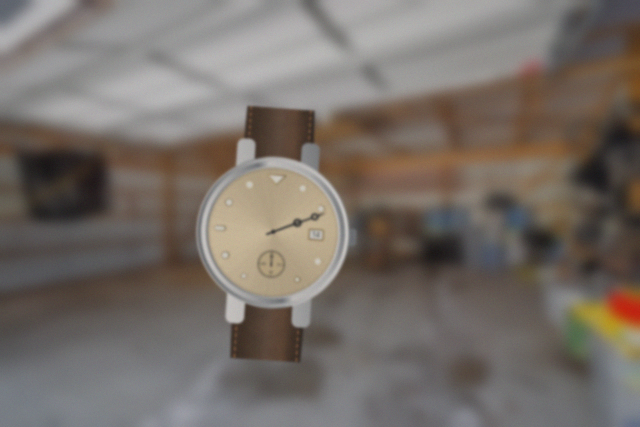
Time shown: **2:11**
